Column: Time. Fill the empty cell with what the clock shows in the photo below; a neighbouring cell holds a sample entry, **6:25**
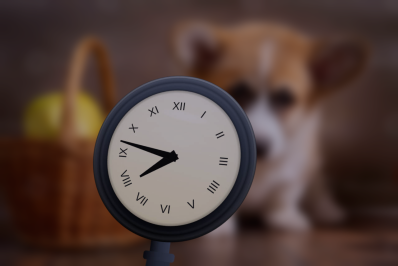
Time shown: **7:47**
